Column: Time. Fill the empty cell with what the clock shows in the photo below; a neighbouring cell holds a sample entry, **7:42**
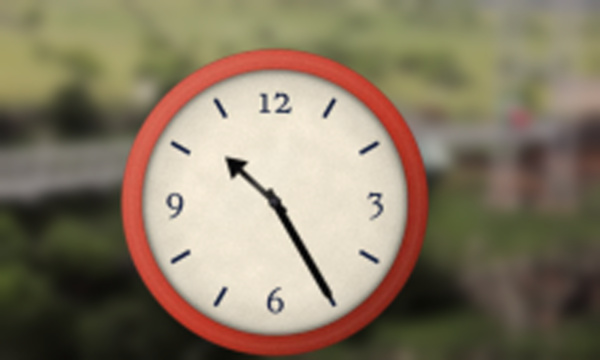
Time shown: **10:25**
